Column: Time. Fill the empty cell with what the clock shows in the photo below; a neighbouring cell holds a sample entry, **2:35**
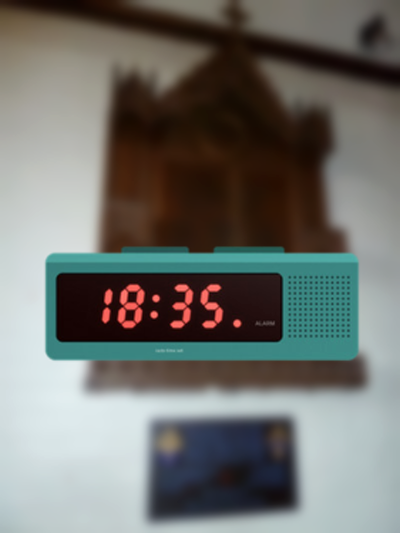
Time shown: **18:35**
